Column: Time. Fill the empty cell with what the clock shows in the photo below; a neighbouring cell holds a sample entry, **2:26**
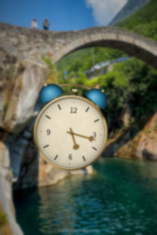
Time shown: **5:17**
